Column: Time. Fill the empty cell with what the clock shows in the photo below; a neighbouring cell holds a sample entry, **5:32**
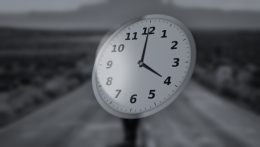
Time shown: **4:00**
